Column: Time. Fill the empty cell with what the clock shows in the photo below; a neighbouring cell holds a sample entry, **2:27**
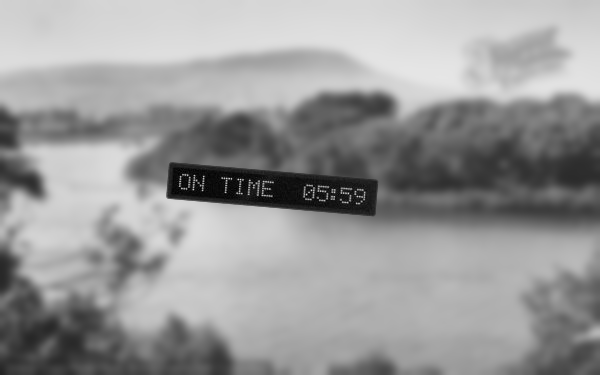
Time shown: **5:59**
